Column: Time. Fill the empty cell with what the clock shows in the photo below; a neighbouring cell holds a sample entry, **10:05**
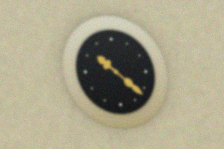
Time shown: **10:22**
